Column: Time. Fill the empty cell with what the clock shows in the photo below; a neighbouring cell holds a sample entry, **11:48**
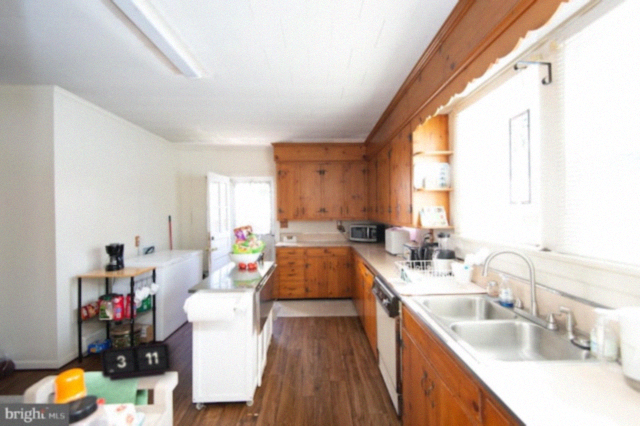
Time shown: **3:11**
